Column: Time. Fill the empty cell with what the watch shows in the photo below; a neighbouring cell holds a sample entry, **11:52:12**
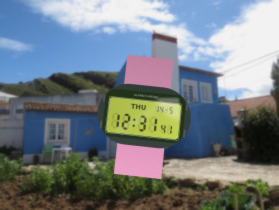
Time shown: **12:31:41**
